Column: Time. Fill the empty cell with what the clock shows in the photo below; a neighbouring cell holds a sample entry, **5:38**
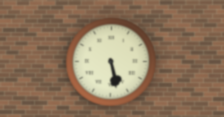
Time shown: **5:28**
